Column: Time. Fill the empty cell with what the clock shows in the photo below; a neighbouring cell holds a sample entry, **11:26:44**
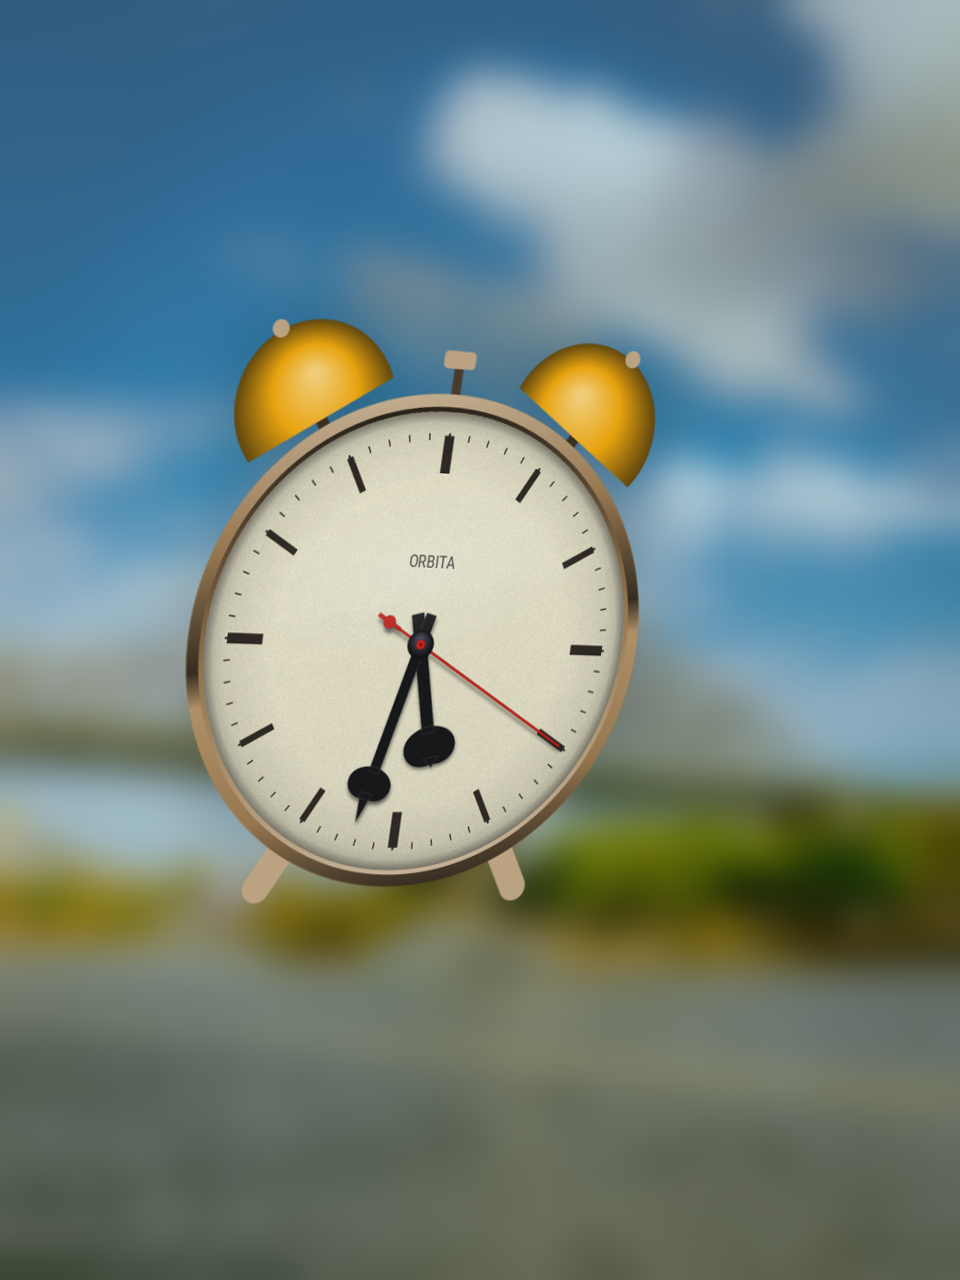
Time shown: **5:32:20**
